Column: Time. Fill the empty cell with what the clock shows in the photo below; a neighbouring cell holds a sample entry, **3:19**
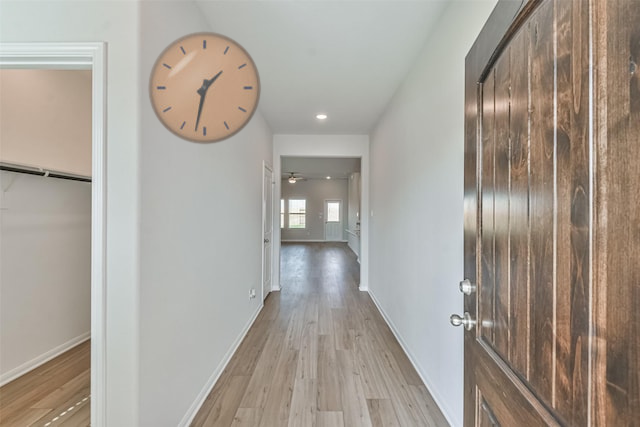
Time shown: **1:32**
